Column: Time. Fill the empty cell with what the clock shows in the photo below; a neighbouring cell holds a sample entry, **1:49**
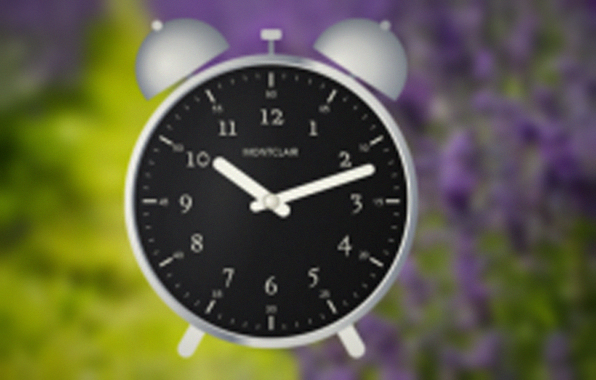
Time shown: **10:12**
